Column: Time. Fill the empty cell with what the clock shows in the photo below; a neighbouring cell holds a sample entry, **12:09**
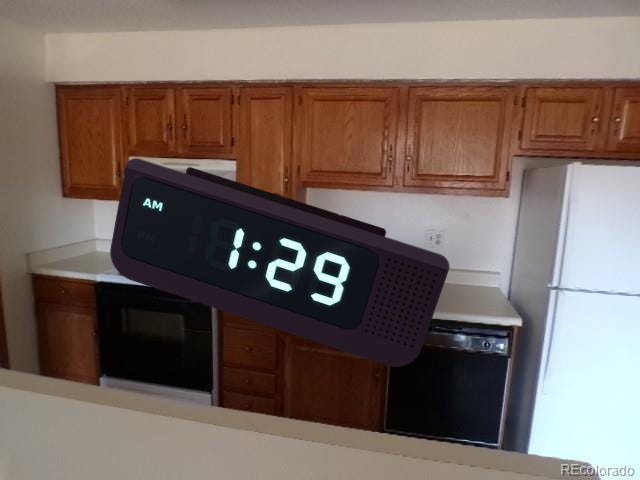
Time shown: **1:29**
